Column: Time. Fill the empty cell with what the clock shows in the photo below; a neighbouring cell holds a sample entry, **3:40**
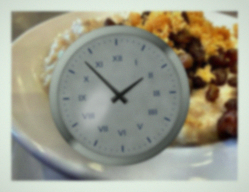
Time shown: **1:53**
